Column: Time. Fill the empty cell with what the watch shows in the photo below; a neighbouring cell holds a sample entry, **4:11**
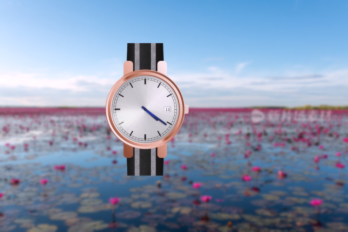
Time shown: **4:21**
